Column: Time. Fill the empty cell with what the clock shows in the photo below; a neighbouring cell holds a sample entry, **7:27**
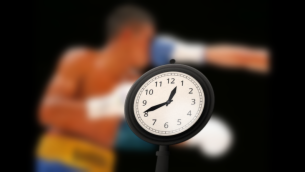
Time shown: **12:41**
